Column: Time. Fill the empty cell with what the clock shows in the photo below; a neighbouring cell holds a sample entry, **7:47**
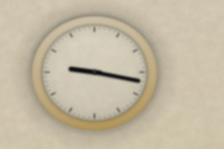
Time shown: **9:17**
